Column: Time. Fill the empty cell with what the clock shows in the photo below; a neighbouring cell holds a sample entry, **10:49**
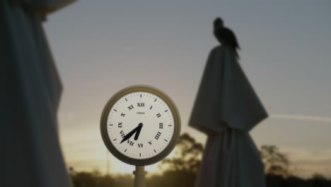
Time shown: **6:38**
